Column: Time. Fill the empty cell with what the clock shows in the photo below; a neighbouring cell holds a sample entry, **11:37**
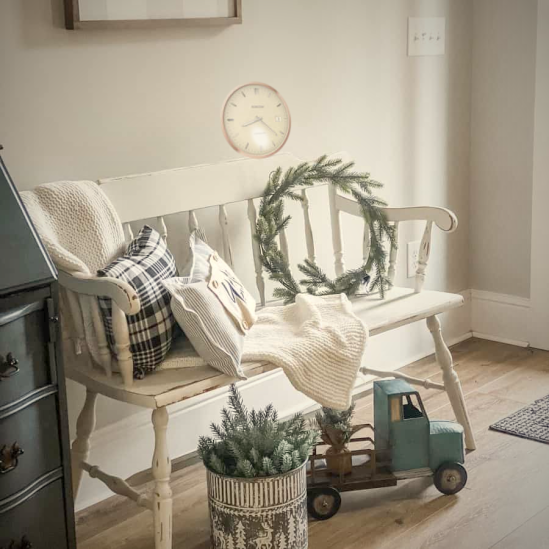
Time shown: **8:22**
